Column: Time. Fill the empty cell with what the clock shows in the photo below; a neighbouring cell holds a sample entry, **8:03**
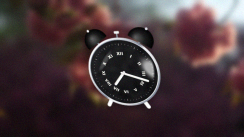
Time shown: **7:18**
